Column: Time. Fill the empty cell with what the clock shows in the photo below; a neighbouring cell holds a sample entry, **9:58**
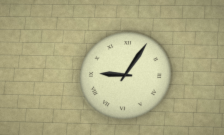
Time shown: **9:05**
